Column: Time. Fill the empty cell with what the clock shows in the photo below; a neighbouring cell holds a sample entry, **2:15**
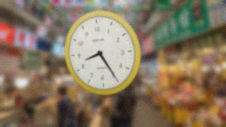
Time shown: **8:25**
